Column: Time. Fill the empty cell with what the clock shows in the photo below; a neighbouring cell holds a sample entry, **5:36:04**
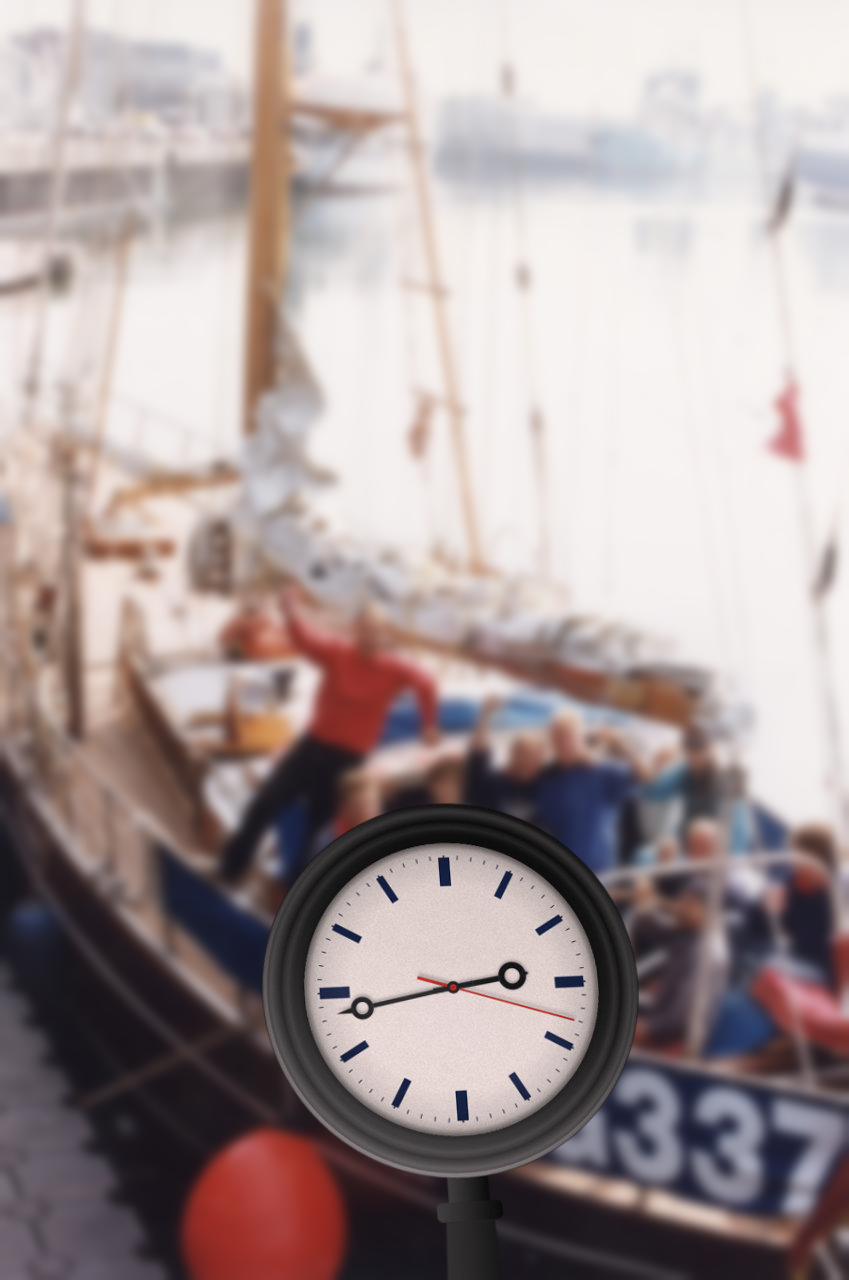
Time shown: **2:43:18**
